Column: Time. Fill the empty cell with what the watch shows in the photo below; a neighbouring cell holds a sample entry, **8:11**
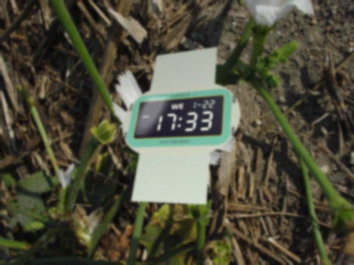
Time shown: **17:33**
